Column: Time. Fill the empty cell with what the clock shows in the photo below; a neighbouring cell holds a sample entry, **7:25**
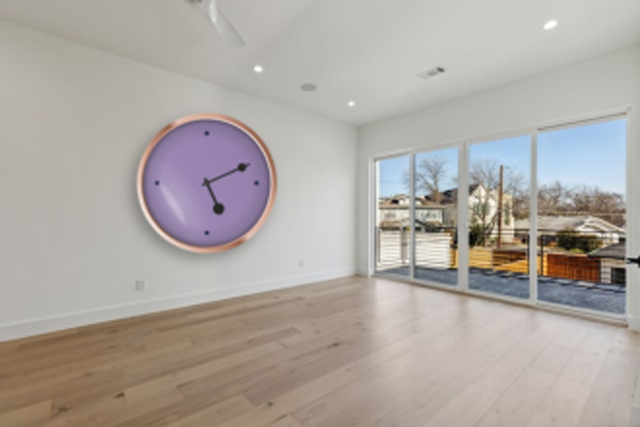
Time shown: **5:11**
